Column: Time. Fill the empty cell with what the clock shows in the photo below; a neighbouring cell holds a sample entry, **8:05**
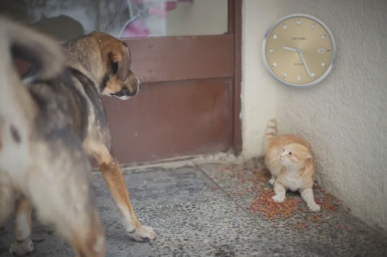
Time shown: **9:26**
